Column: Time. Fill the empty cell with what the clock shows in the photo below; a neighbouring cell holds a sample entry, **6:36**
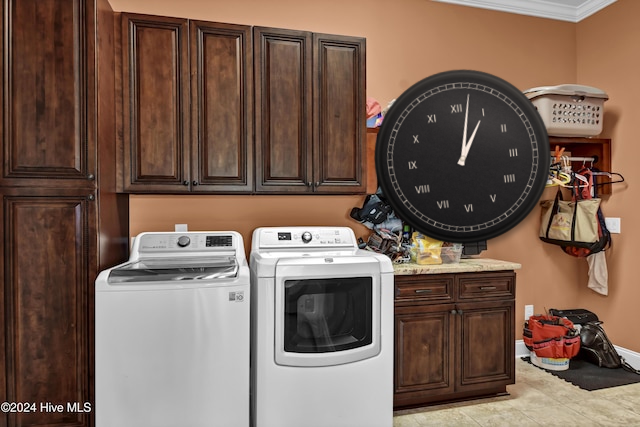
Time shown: **1:02**
